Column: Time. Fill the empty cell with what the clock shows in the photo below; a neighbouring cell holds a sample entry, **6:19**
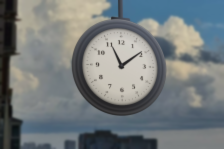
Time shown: **11:09**
